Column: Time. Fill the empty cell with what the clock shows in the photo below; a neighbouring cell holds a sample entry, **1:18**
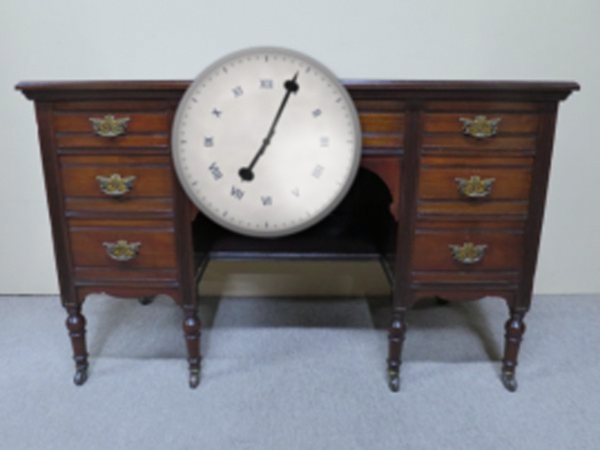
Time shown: **7:04**
